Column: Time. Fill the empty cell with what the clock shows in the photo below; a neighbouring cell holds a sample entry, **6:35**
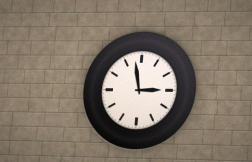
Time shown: **2:58**
